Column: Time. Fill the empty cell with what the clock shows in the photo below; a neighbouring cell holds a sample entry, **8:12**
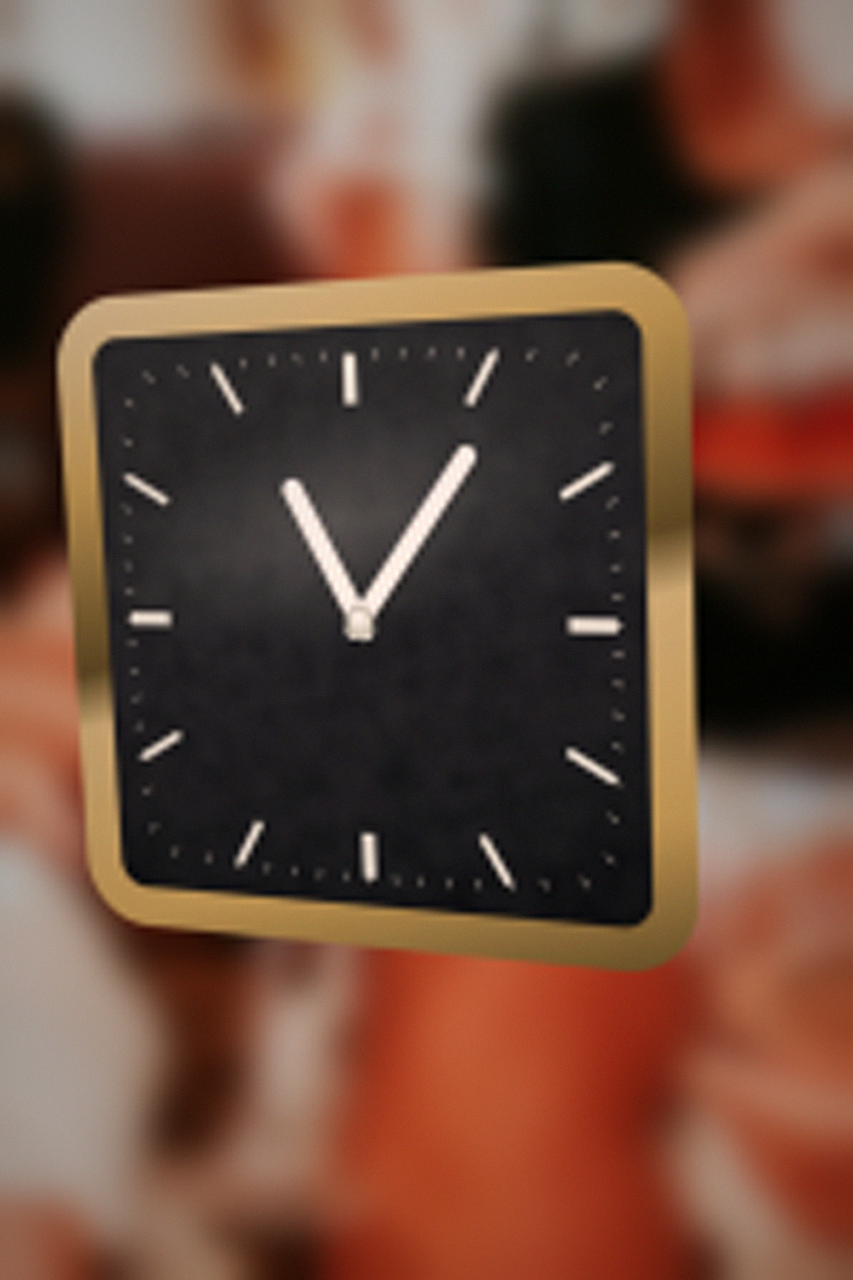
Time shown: **11:06**
